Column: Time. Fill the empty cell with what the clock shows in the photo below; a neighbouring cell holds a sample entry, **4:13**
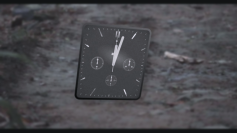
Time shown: **12:02**
